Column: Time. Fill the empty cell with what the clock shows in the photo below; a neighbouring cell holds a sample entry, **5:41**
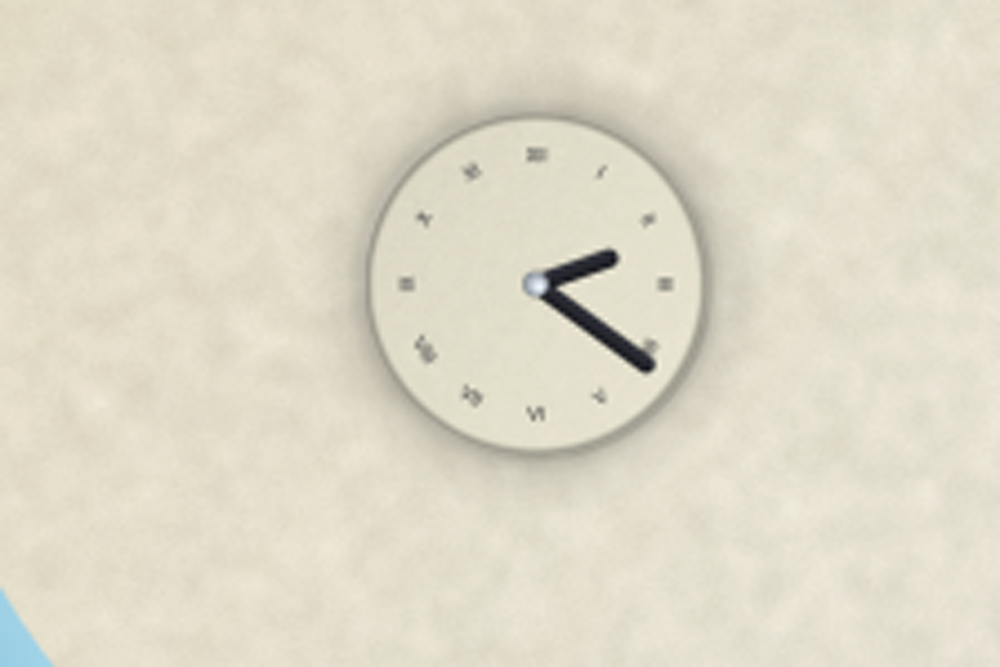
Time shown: **2:21**
